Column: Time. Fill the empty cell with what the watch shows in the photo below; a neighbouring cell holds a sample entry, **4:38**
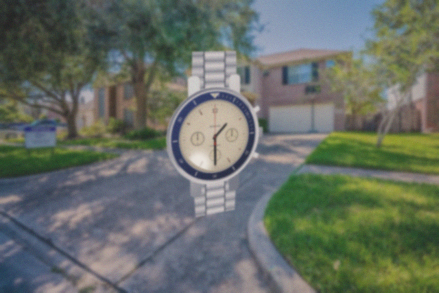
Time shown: **1:30**
